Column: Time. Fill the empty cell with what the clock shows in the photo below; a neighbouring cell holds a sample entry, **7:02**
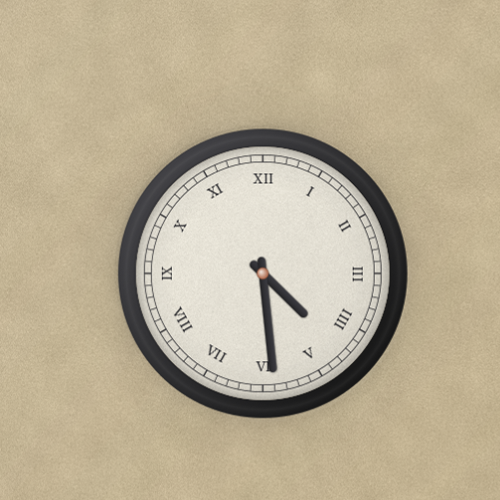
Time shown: **4:29**
